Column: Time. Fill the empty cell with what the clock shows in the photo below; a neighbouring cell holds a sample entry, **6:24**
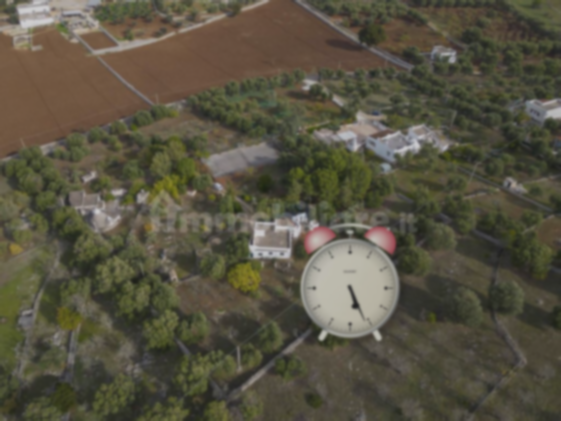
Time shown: **5:26**
